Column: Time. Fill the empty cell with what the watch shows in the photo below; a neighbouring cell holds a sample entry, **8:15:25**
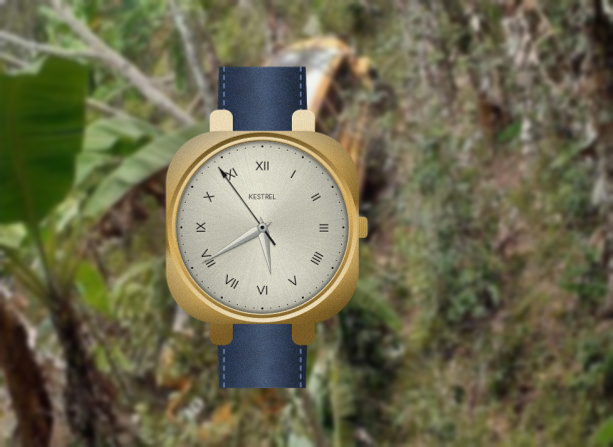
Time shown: **5:39:54**
